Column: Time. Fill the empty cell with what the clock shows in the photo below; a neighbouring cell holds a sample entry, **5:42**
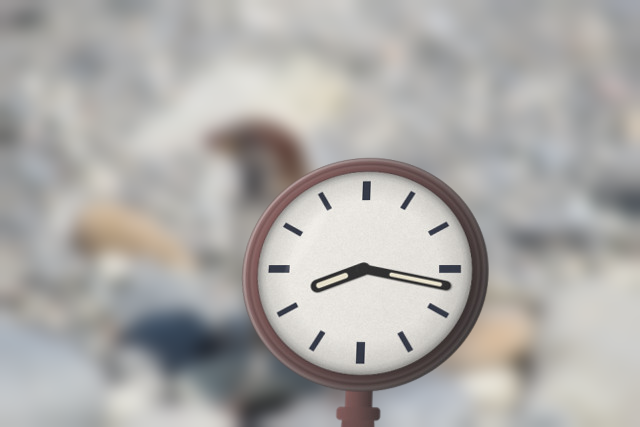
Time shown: **8:17**
